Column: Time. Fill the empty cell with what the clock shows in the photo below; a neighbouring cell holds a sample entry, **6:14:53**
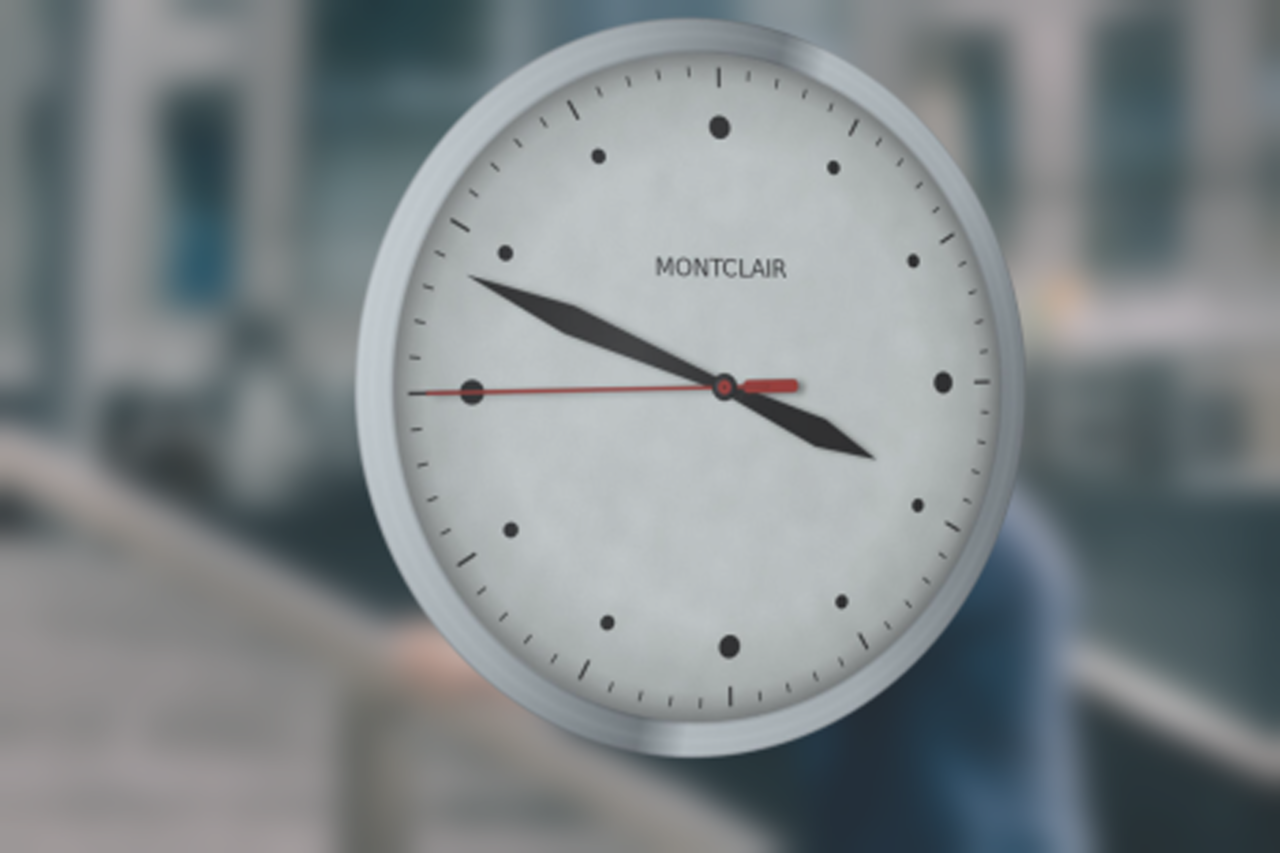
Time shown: **3:48:45**
